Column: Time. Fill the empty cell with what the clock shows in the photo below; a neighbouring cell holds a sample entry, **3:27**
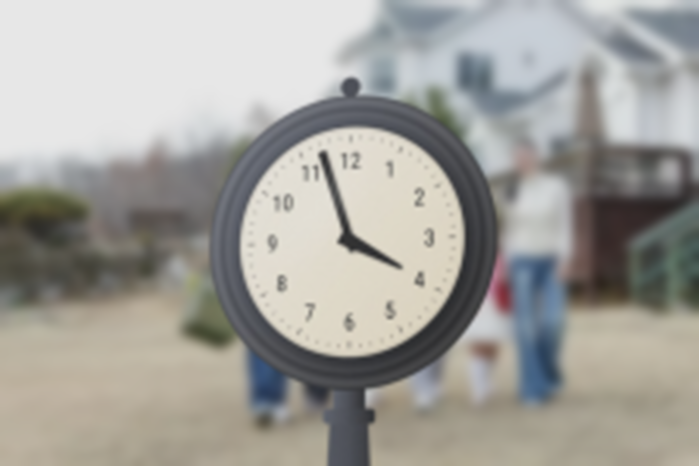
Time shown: **3:57**
